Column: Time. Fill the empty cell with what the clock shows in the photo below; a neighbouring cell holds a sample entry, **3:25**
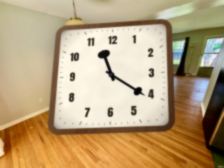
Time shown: **11:21**
